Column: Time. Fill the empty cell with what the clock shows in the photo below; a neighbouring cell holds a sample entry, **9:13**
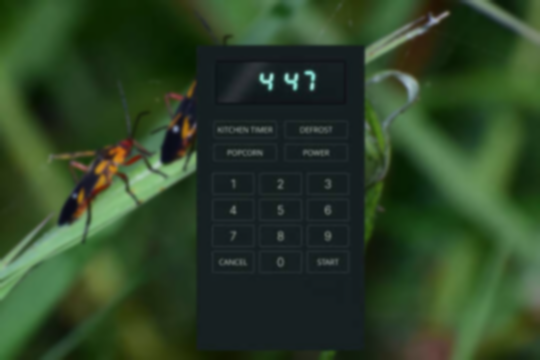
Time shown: **4:47**
